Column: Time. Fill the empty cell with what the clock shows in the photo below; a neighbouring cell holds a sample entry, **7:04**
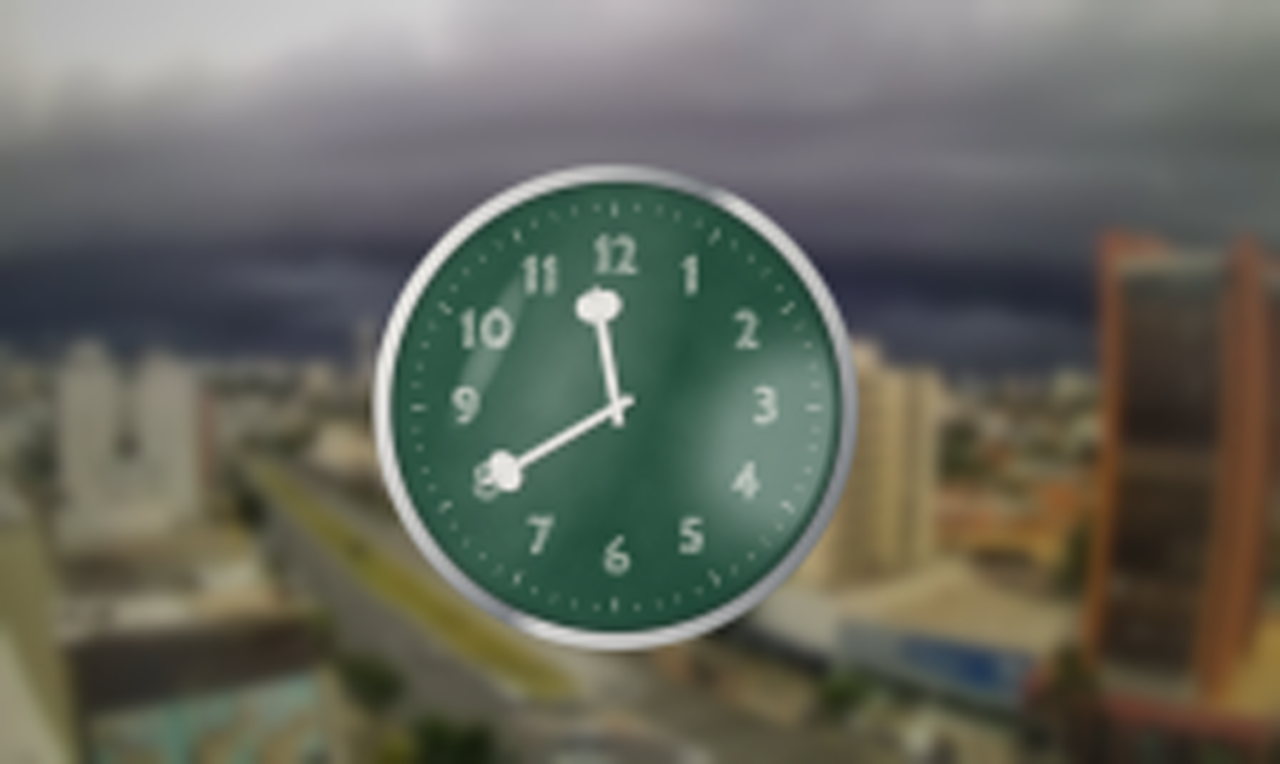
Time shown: **11:40**
